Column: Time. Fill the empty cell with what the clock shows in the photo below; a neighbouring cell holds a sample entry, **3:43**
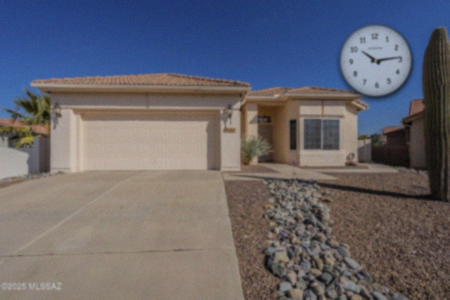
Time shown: **10:14**
